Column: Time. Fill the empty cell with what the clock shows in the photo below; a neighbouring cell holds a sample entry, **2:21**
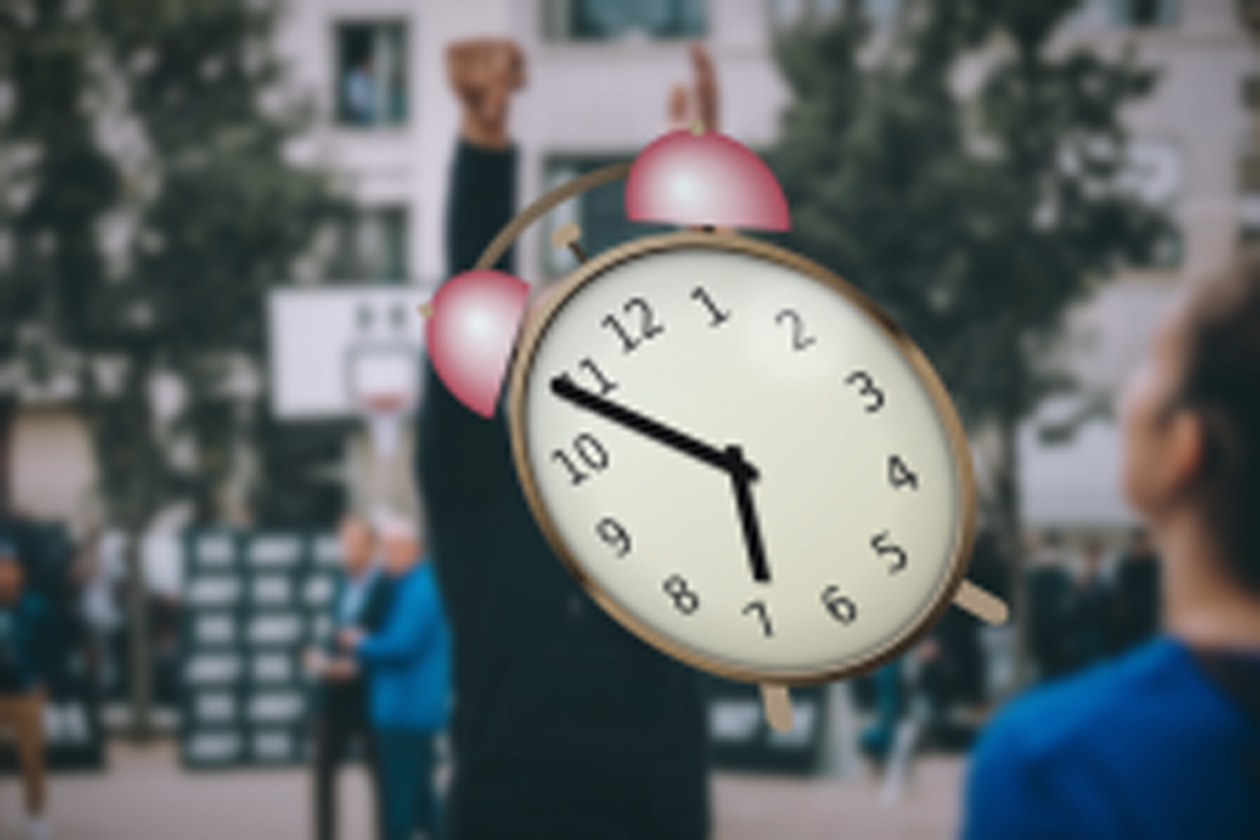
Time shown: **6:54**
